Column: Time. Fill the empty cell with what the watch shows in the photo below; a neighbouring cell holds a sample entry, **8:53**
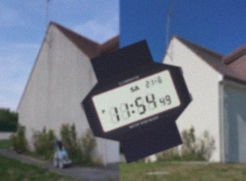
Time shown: **11:54**
